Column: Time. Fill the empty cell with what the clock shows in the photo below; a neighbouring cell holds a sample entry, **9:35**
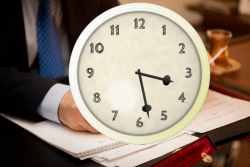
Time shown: **3:28**
